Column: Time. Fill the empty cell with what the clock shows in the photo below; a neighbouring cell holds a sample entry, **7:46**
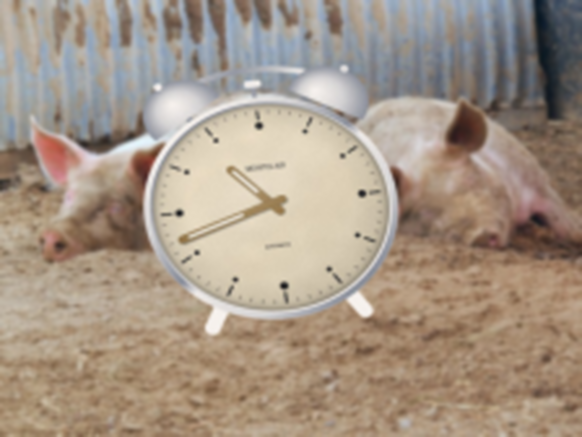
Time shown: **10:42**
